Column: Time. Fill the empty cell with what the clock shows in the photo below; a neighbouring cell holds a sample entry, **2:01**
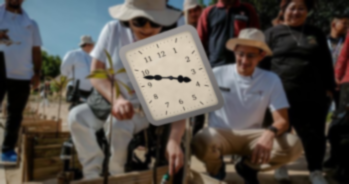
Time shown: **3:48**
